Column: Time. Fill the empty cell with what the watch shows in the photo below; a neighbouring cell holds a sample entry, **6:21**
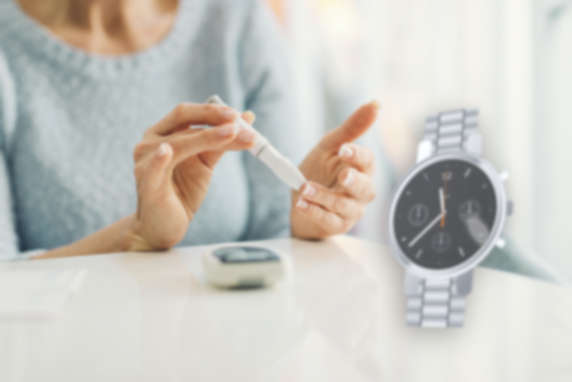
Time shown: **11:38**
